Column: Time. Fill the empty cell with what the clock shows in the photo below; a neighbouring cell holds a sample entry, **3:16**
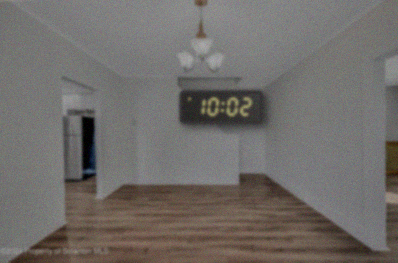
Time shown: **10:02**
